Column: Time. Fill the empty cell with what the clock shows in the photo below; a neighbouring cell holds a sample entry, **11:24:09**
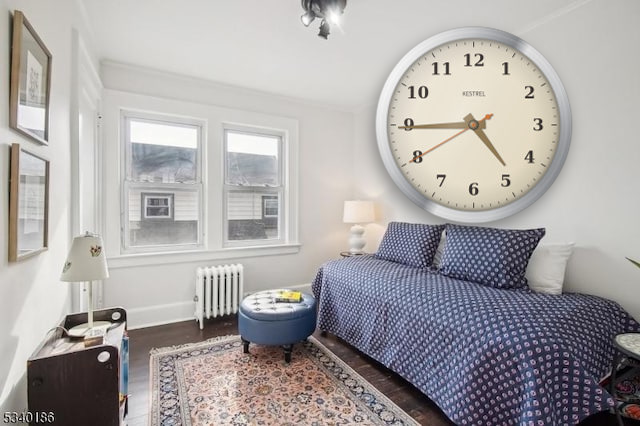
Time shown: **4:44:40**
